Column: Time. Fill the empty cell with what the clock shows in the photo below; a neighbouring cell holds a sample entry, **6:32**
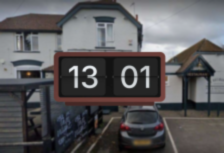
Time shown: **13:01**
